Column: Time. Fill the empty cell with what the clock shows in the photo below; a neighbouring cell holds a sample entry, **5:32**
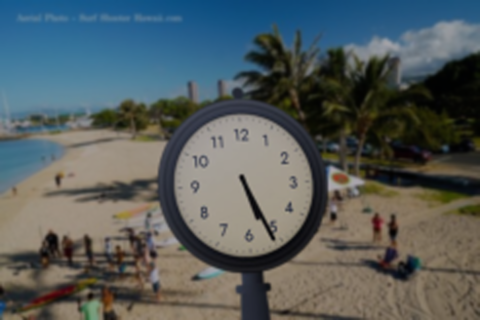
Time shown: **5:26**
